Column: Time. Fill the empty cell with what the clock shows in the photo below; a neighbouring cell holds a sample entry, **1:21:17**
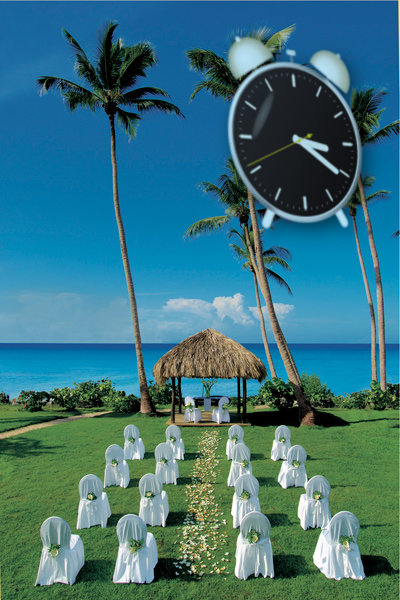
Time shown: **3:20:41**
